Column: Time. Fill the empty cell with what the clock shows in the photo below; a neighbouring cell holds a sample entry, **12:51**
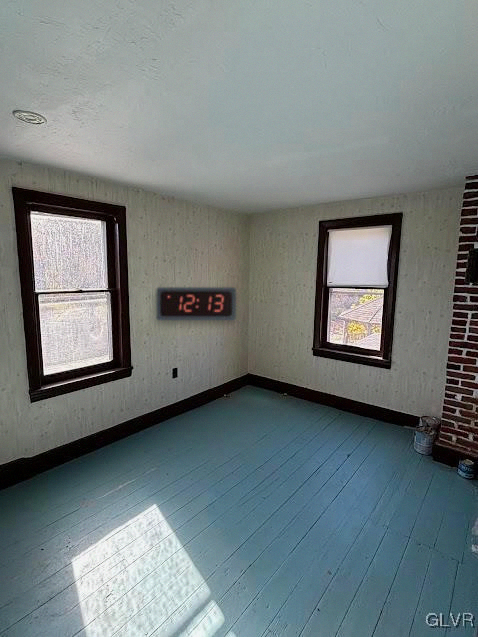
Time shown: **12:13**
